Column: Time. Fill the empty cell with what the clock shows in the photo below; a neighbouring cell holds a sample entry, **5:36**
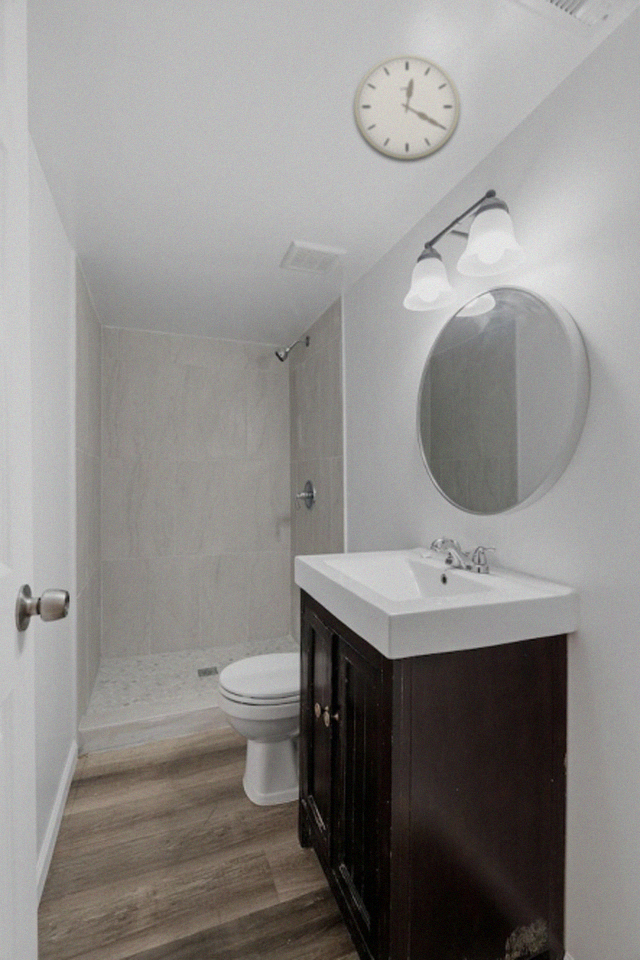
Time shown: **12:20**
